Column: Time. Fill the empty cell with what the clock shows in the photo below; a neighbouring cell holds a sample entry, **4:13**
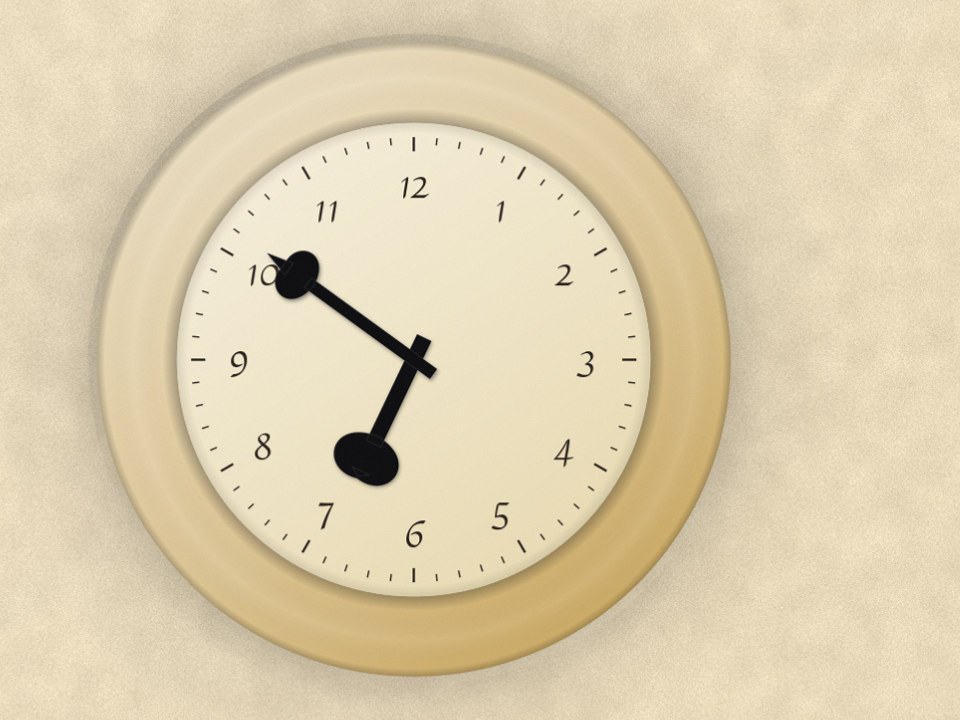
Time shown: **6:51**
